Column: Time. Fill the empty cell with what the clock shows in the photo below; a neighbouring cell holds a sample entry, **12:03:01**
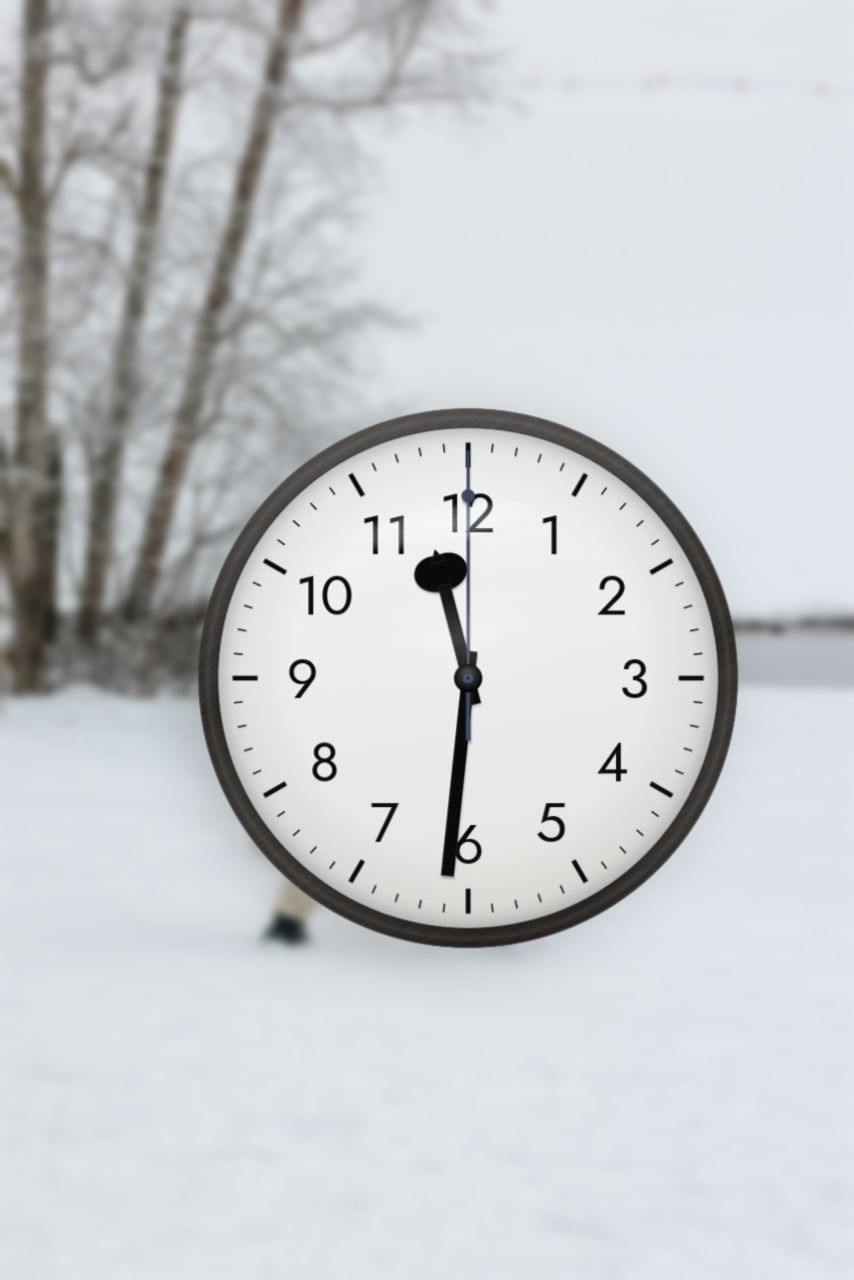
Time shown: **11:31:00**
